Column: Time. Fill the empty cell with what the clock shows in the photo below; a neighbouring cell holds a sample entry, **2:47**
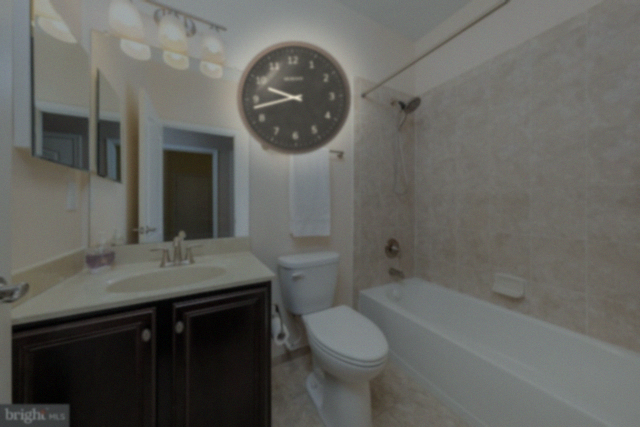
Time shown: **9:43**
